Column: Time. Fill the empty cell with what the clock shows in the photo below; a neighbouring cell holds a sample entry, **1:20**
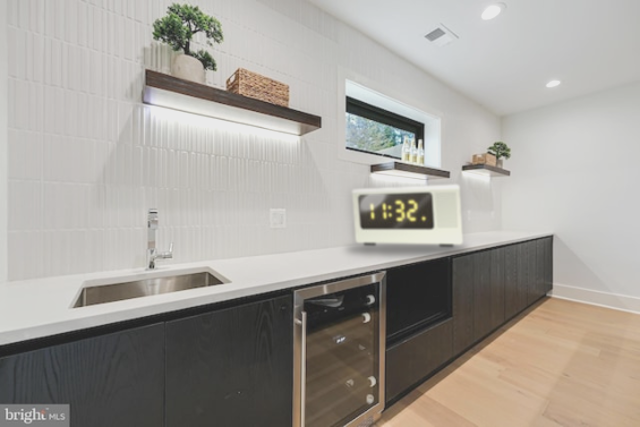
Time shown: **11:32**
